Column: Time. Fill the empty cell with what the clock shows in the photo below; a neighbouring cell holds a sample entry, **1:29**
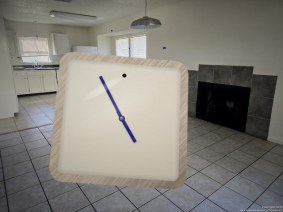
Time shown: **4:55**
